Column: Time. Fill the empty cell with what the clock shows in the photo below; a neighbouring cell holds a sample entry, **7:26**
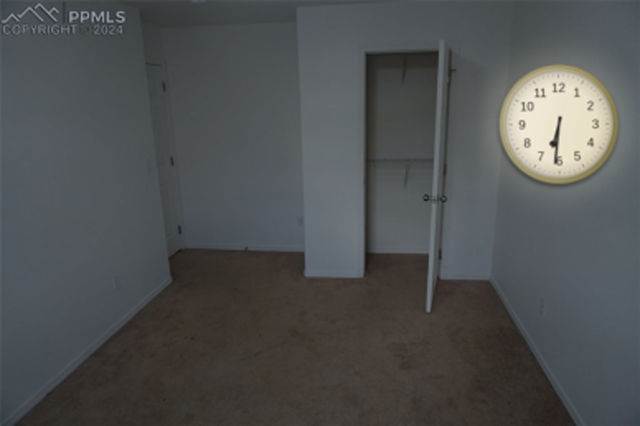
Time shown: **6:31**
